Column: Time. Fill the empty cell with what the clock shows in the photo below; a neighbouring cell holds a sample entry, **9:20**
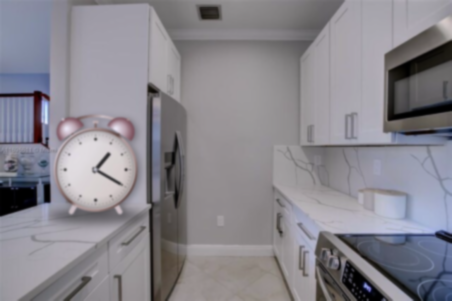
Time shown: **1:20**
